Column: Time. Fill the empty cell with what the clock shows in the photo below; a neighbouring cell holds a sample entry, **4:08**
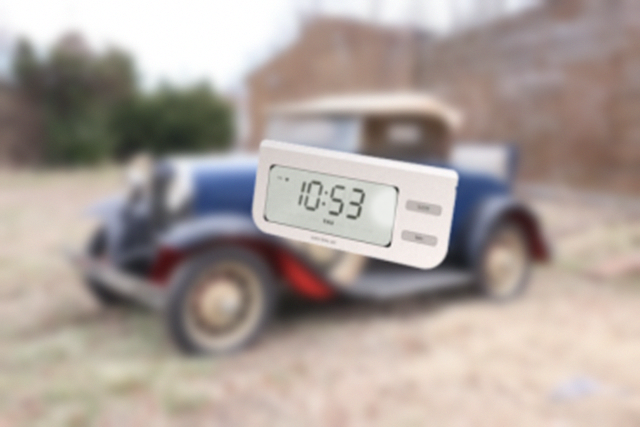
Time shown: **10:53**
